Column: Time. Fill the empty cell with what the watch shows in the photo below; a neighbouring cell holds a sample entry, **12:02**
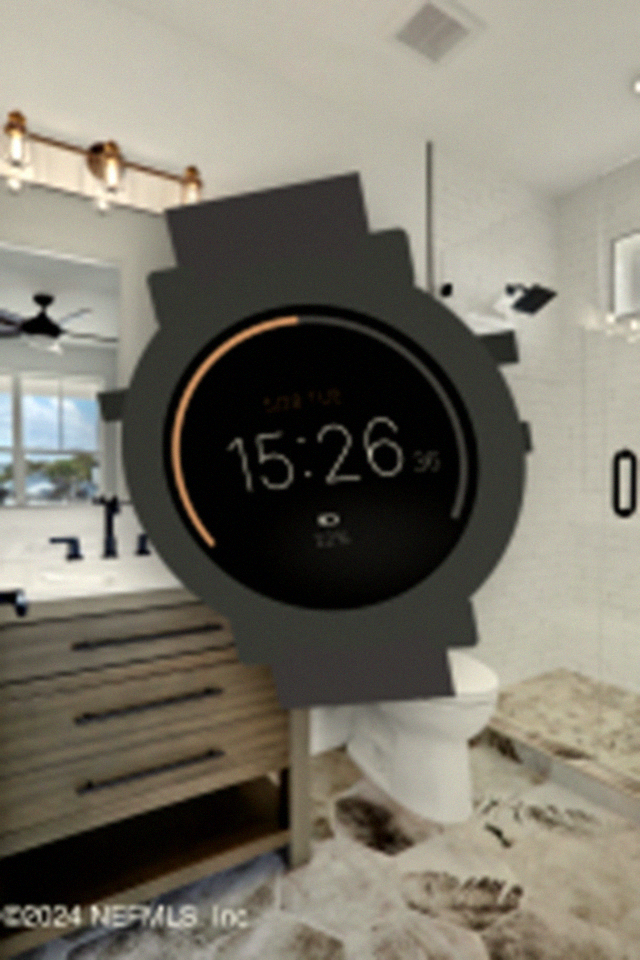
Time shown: **15:26**
